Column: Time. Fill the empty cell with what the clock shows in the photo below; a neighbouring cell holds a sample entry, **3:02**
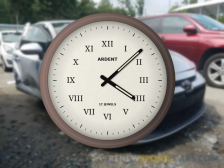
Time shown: **4:08**
